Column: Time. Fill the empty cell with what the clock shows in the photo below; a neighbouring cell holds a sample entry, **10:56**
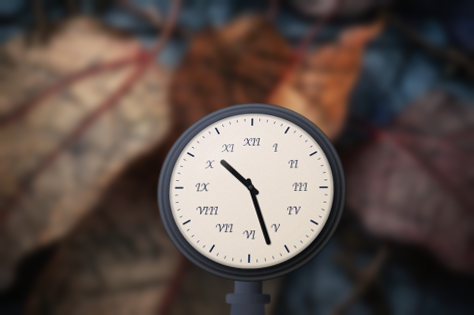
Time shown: **10:27**
